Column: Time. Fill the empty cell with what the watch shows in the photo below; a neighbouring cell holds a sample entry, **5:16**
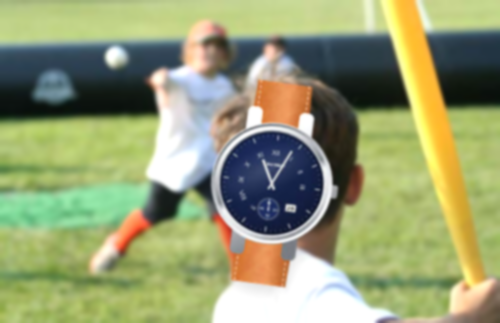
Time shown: **11:04**
